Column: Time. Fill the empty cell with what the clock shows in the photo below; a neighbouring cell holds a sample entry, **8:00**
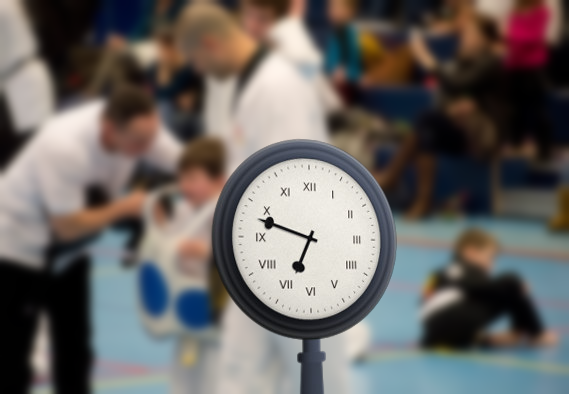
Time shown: **6:48**
